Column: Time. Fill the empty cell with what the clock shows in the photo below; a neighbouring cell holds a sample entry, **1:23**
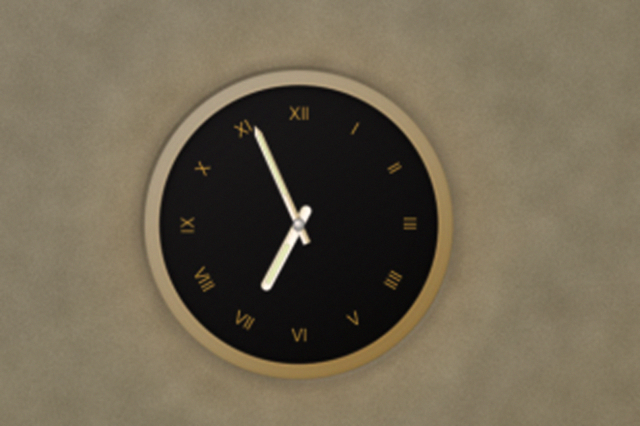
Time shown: **6:56**
